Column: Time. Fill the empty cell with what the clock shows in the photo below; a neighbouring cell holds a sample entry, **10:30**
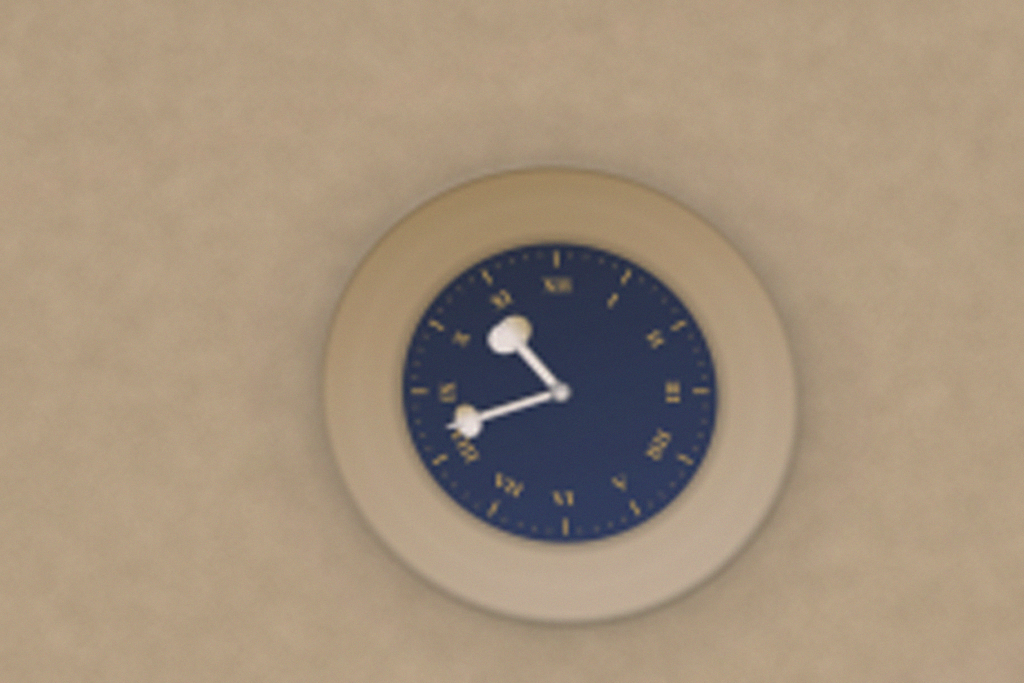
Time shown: **10:42**
